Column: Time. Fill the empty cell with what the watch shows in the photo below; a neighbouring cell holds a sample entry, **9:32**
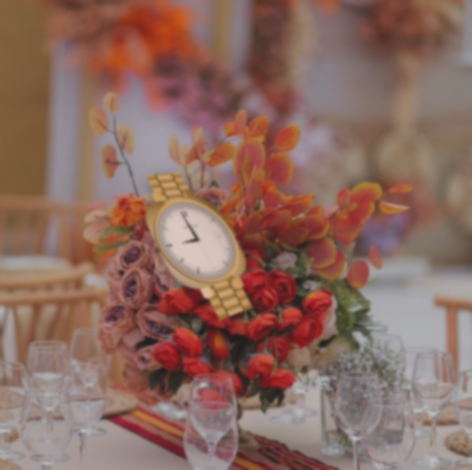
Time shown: **8:59**
